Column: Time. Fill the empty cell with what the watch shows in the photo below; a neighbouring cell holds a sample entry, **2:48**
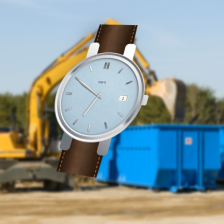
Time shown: **6:50**
